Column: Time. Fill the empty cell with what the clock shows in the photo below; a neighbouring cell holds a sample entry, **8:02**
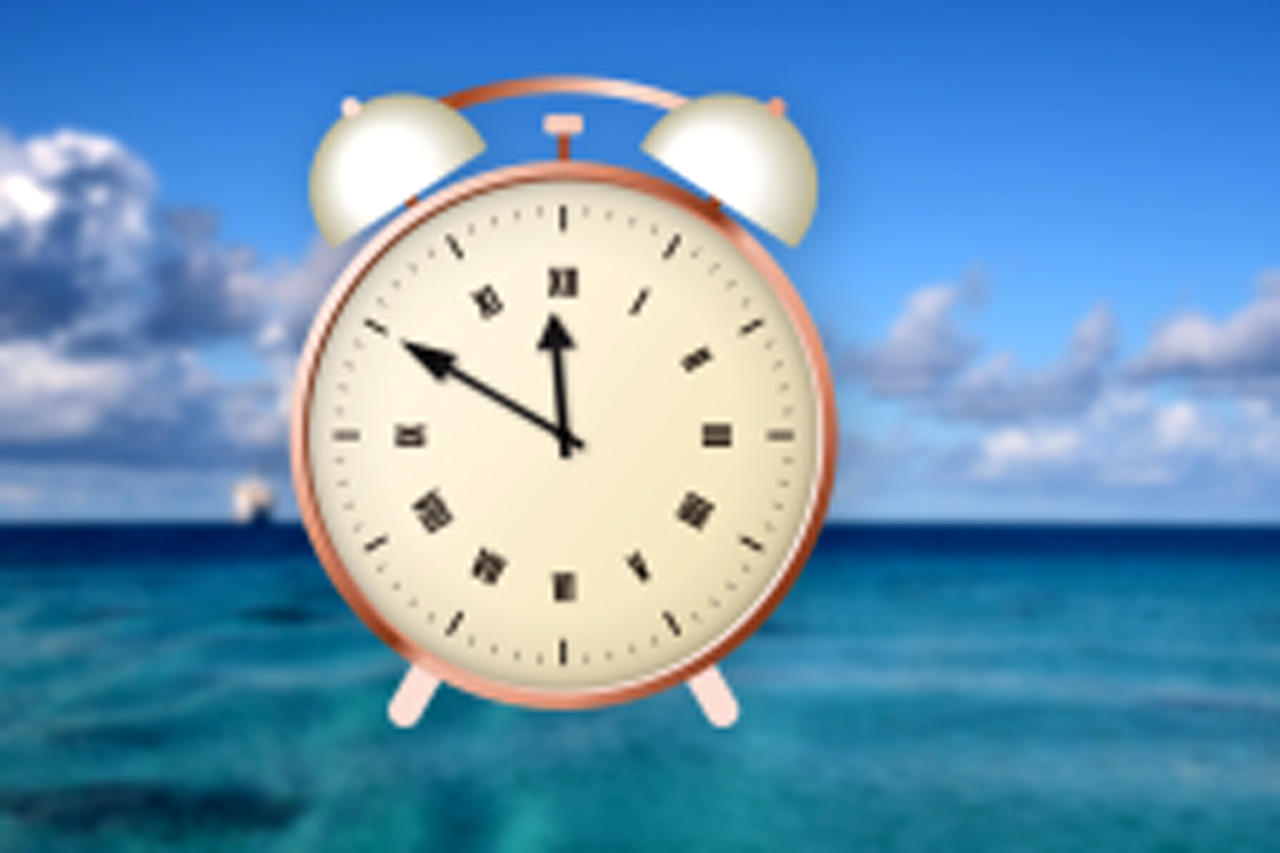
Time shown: **11:50**
